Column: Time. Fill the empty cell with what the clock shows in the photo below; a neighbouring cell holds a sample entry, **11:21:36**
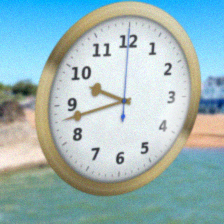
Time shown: **9:43:00**
